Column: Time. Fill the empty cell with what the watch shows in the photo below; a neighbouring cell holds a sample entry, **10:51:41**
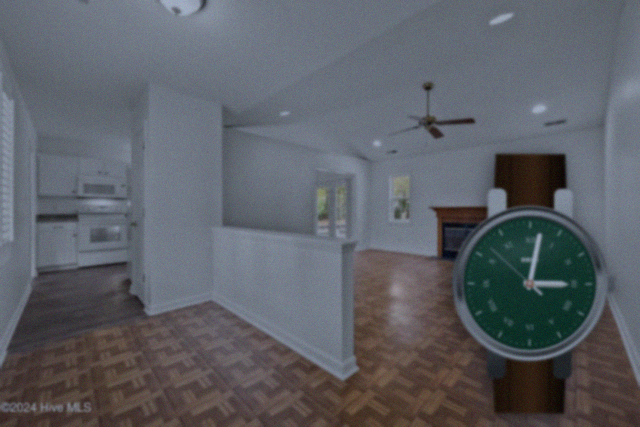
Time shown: **3:01:52**
